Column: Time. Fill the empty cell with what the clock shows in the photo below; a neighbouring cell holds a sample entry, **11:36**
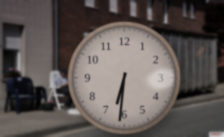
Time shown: **6:31**
